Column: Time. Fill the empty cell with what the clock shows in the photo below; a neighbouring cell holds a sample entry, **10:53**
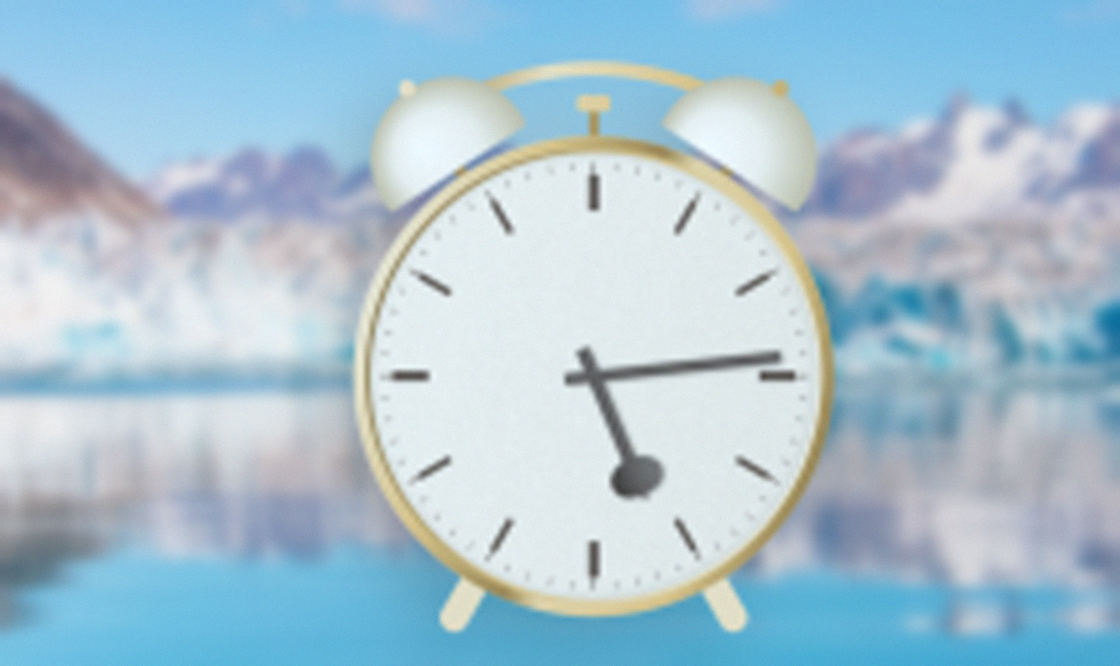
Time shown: **5:14**
